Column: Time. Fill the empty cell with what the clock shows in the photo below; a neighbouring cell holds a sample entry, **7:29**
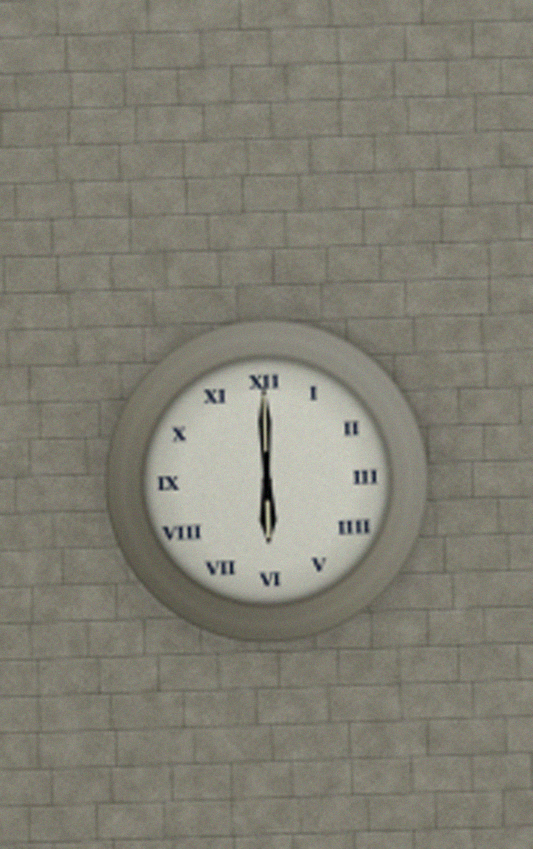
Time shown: **6:00**
